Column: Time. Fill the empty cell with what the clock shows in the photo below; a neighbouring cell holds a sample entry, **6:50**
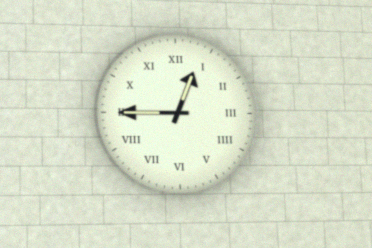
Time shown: **12:45**
